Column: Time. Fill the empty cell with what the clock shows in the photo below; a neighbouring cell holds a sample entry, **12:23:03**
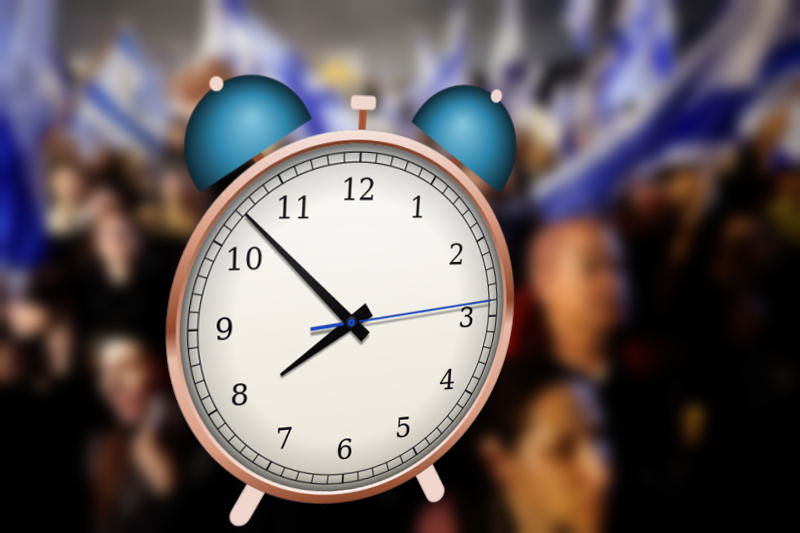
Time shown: **7:52:14**
